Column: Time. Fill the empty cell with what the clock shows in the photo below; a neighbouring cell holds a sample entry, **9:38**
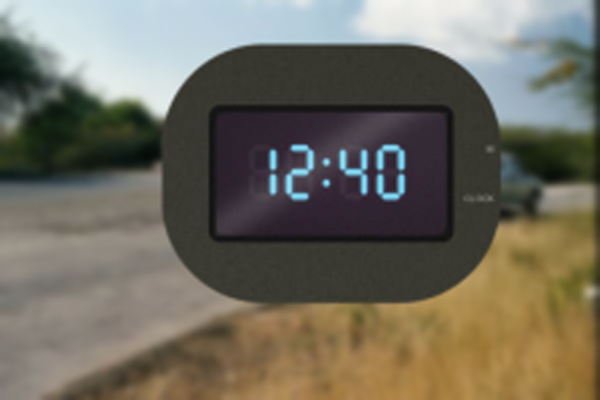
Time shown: **12:40**
